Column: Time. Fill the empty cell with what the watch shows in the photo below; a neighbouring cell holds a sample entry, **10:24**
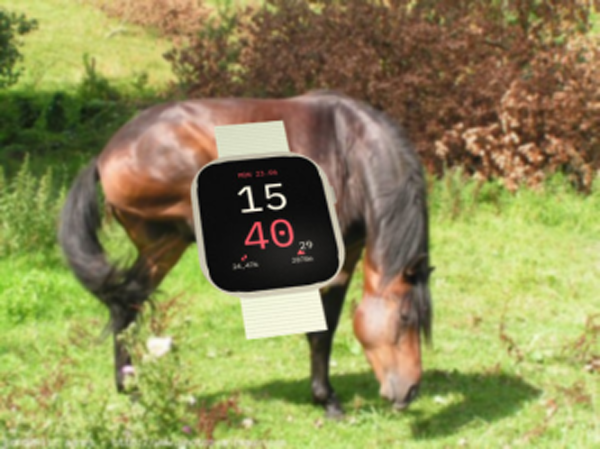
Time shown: **15:40**
